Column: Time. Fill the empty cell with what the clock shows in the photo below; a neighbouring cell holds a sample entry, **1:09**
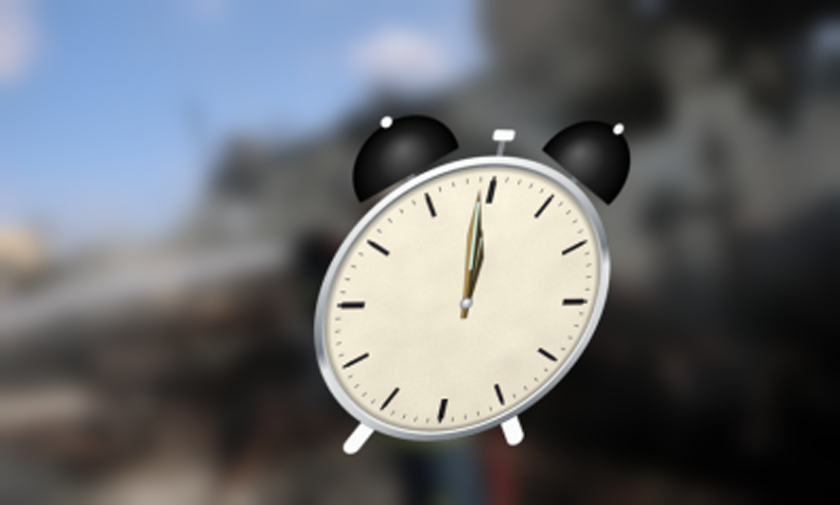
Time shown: **11:59**
